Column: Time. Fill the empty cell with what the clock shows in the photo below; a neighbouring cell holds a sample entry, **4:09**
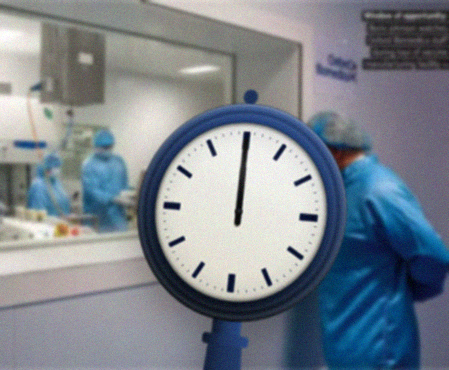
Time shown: **12:00**
